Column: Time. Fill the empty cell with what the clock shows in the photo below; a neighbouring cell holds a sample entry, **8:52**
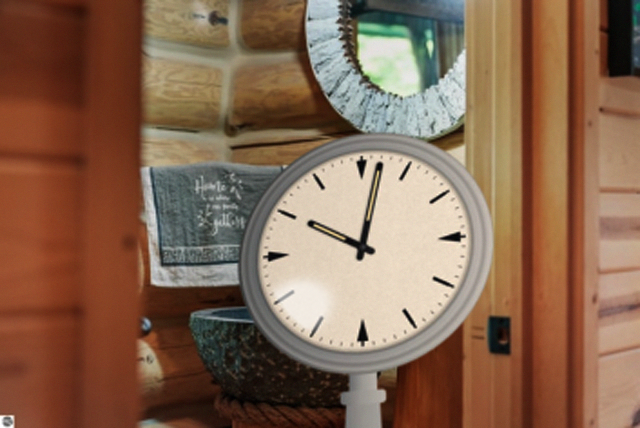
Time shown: **10:02**
